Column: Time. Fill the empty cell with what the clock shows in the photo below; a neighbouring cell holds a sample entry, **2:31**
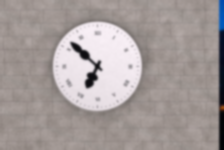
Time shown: **6:52**
